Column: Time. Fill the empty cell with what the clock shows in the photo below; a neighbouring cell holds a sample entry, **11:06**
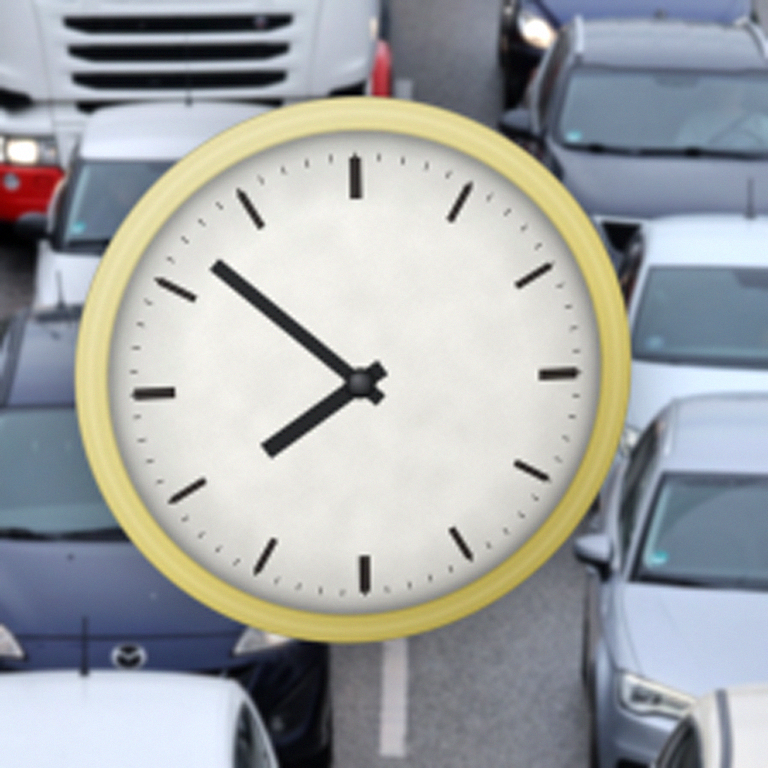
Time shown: **7:52**
